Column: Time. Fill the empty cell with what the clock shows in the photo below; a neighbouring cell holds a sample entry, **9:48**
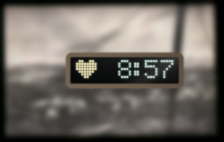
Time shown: **8:57**
